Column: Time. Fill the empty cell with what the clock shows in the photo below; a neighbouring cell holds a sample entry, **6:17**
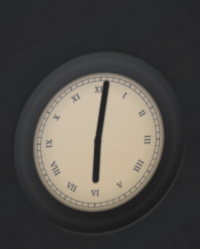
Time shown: **6:01**
